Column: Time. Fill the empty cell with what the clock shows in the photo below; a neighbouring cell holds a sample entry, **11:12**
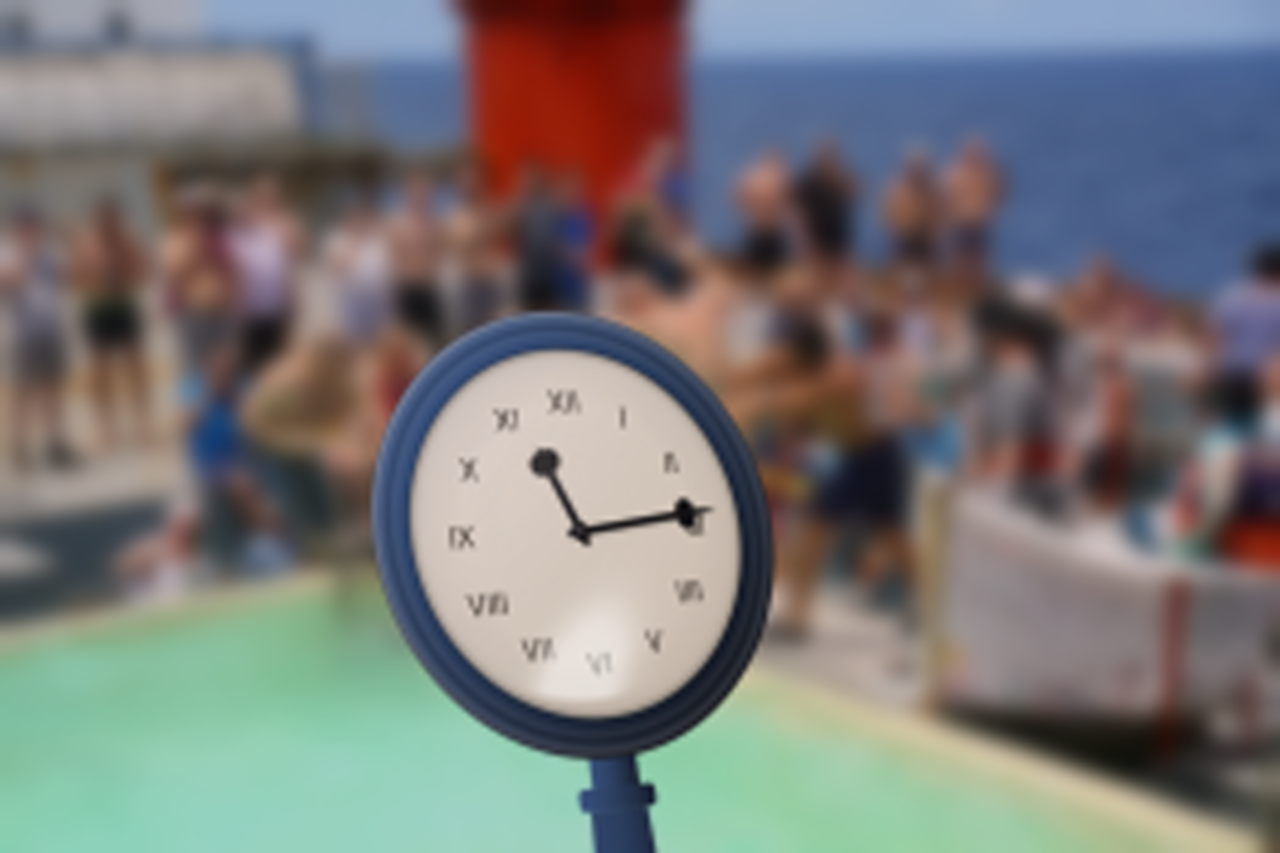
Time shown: **11:14**
